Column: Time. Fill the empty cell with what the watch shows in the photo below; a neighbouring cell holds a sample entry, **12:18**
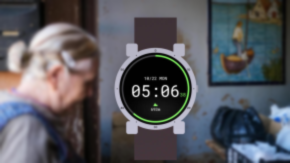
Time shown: **5:06**
